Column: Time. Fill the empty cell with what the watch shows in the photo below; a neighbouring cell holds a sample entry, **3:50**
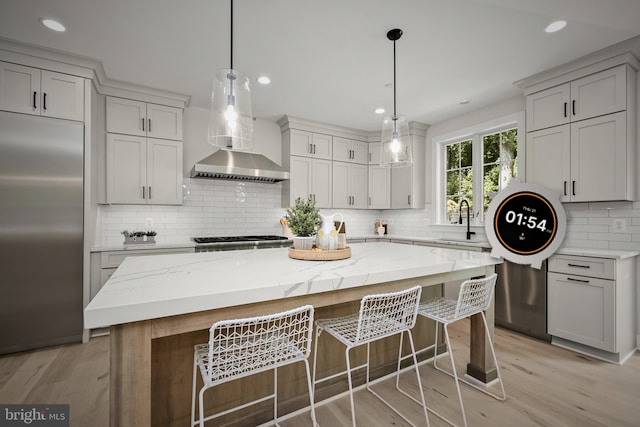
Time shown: **1:54**
